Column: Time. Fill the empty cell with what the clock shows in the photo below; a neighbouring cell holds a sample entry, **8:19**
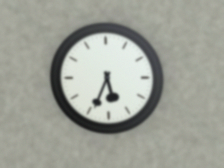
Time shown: **5:34**
